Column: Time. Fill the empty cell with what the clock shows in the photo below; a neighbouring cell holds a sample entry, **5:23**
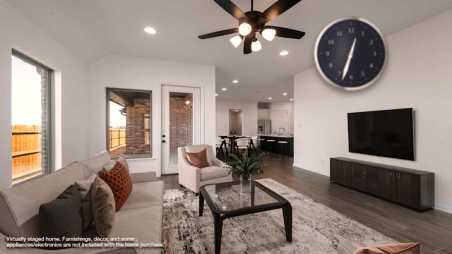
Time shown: **12:33**
